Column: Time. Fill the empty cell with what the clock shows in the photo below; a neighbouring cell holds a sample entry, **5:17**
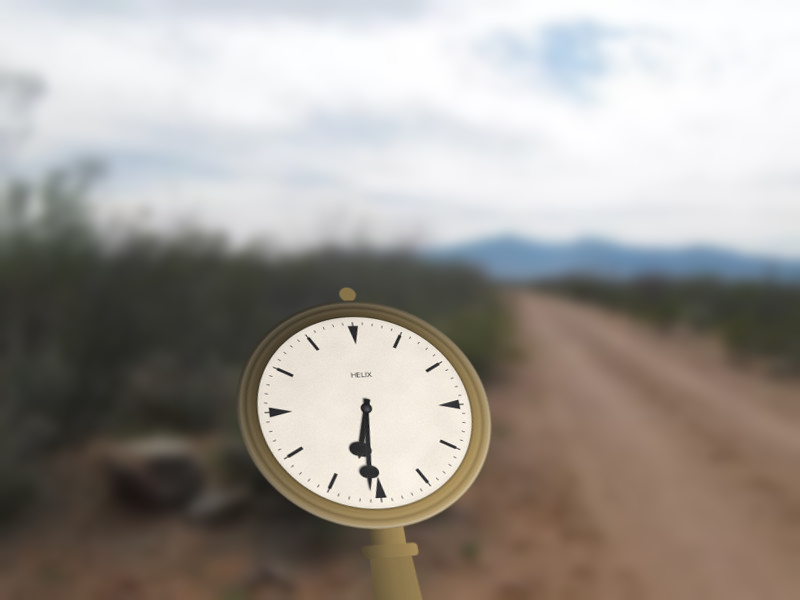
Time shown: **6:31**
